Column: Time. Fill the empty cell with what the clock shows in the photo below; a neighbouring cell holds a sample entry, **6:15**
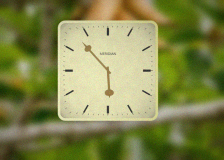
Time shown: **5:53**
